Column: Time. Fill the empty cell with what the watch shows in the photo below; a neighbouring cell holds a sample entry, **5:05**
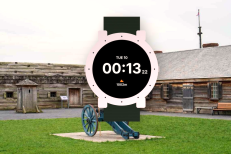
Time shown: **0:13**
